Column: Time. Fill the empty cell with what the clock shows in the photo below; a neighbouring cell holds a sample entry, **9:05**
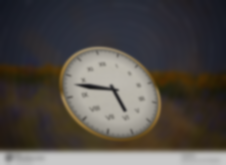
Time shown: **5:48**
